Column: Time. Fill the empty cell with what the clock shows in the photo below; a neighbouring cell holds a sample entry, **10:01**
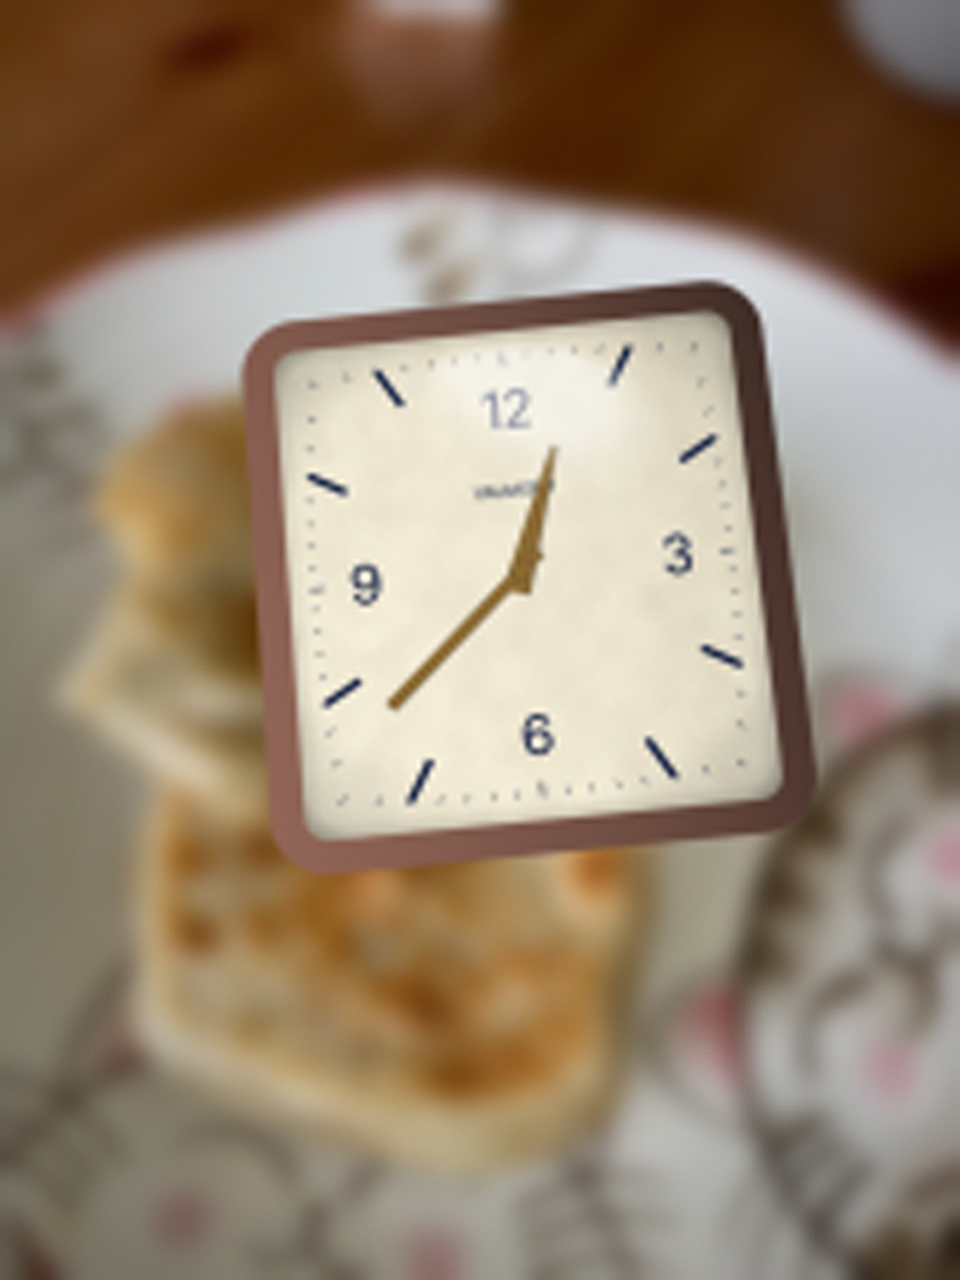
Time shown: **12:38**
